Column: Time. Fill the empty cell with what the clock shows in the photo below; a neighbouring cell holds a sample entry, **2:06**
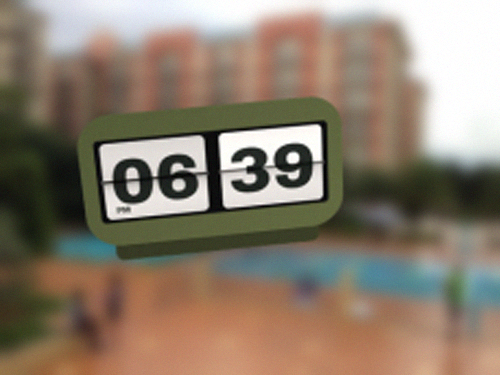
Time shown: **6:39**
